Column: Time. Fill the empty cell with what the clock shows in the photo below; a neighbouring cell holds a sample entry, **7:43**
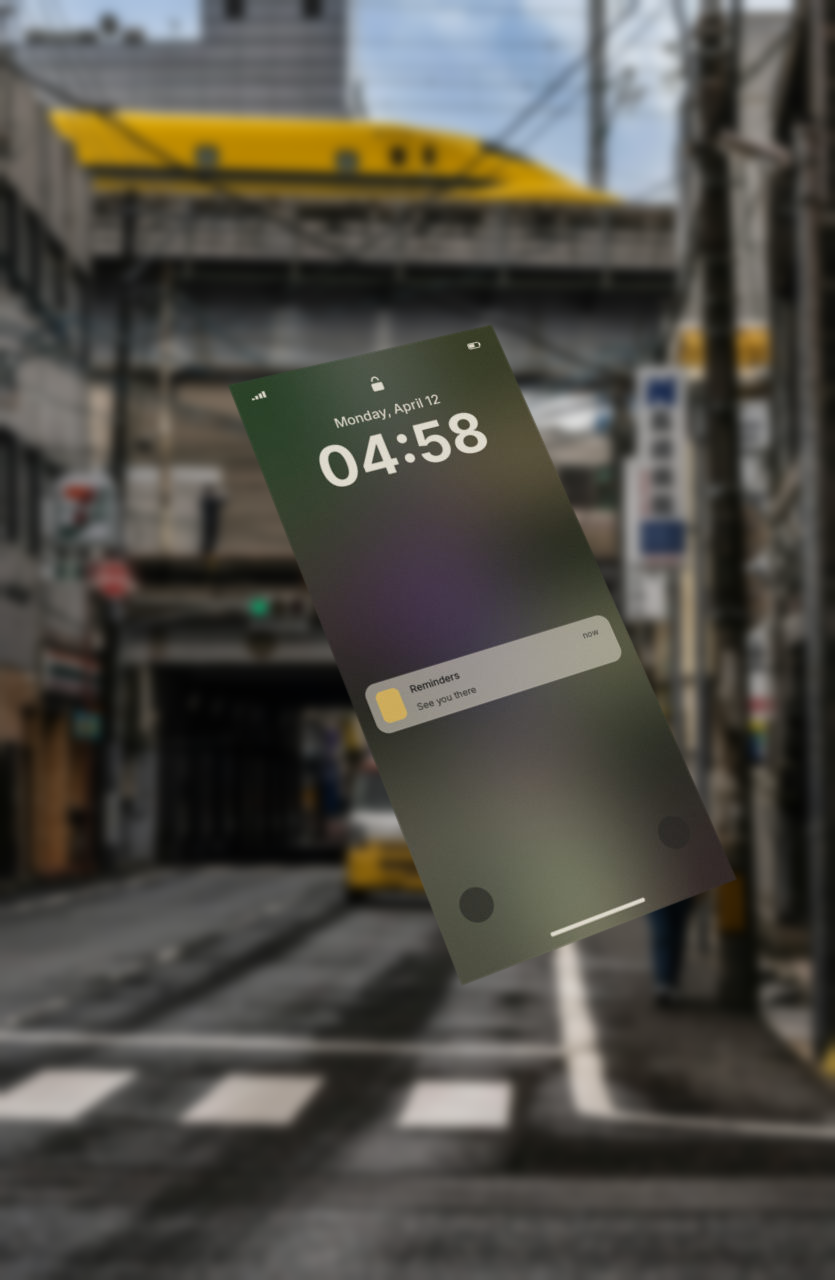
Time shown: **4:58**
